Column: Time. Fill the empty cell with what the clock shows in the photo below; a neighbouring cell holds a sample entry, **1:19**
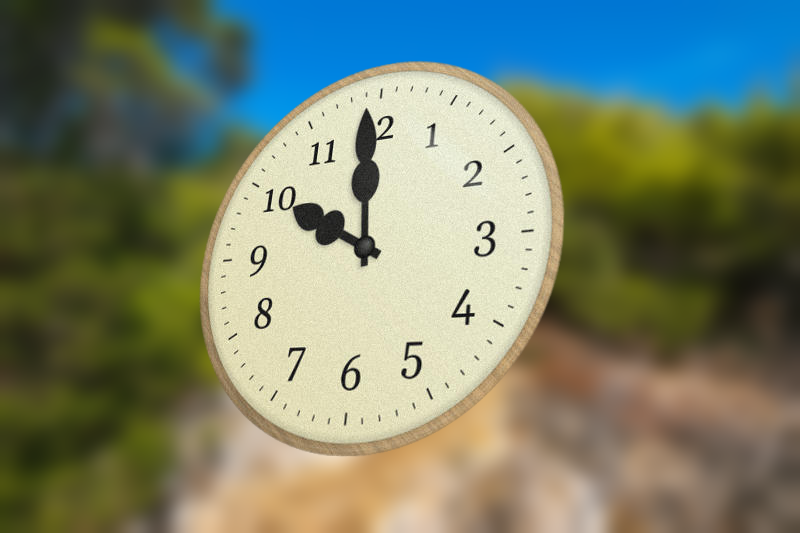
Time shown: **9:59**
